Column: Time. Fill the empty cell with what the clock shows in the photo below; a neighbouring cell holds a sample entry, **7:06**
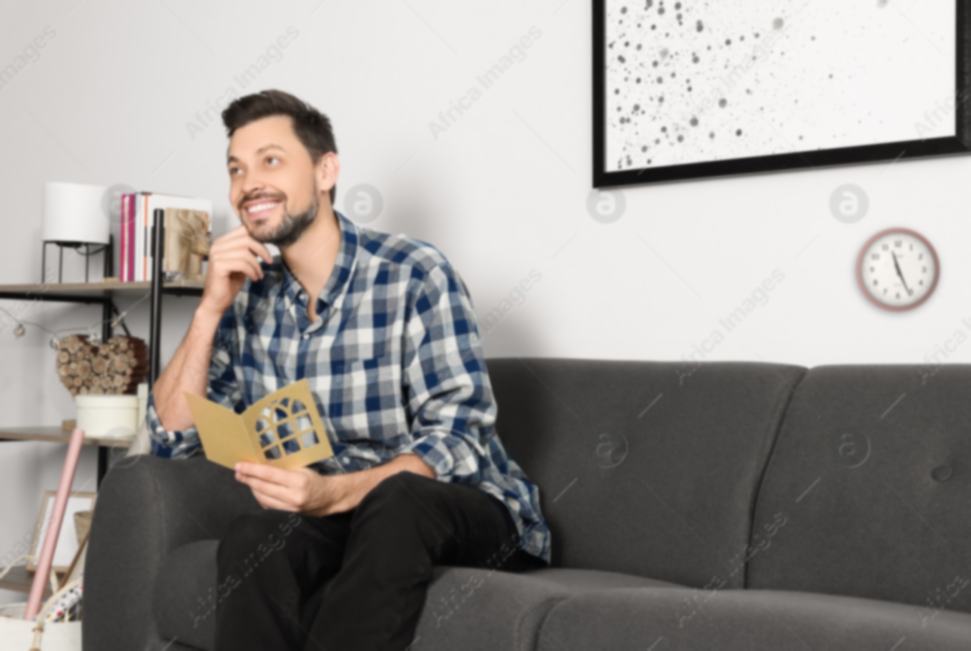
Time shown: **11:26**
